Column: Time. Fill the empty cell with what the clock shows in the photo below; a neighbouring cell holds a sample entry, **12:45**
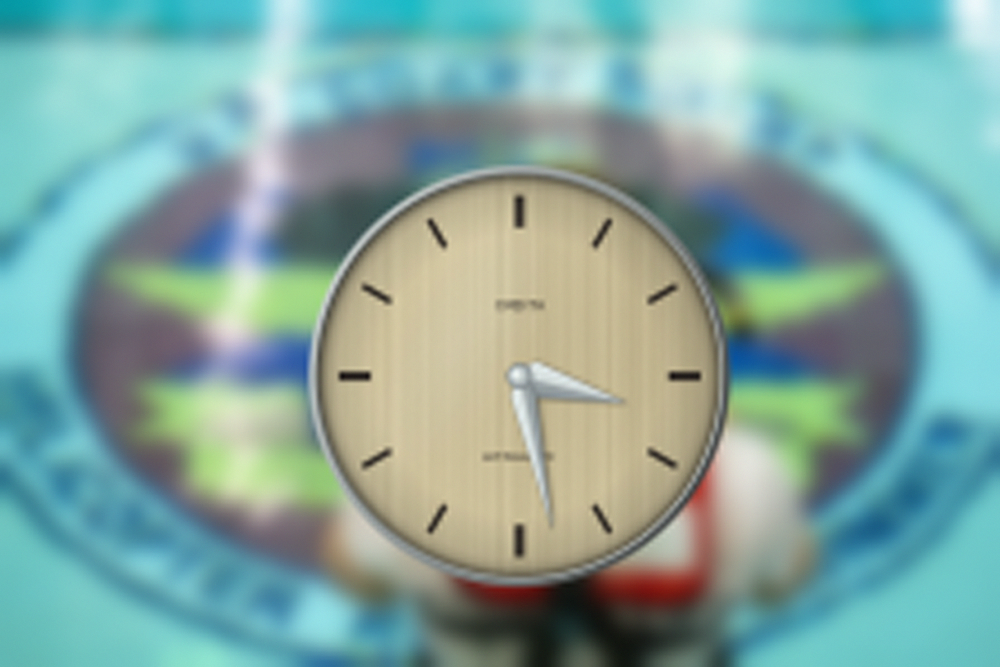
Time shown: **3:28**
